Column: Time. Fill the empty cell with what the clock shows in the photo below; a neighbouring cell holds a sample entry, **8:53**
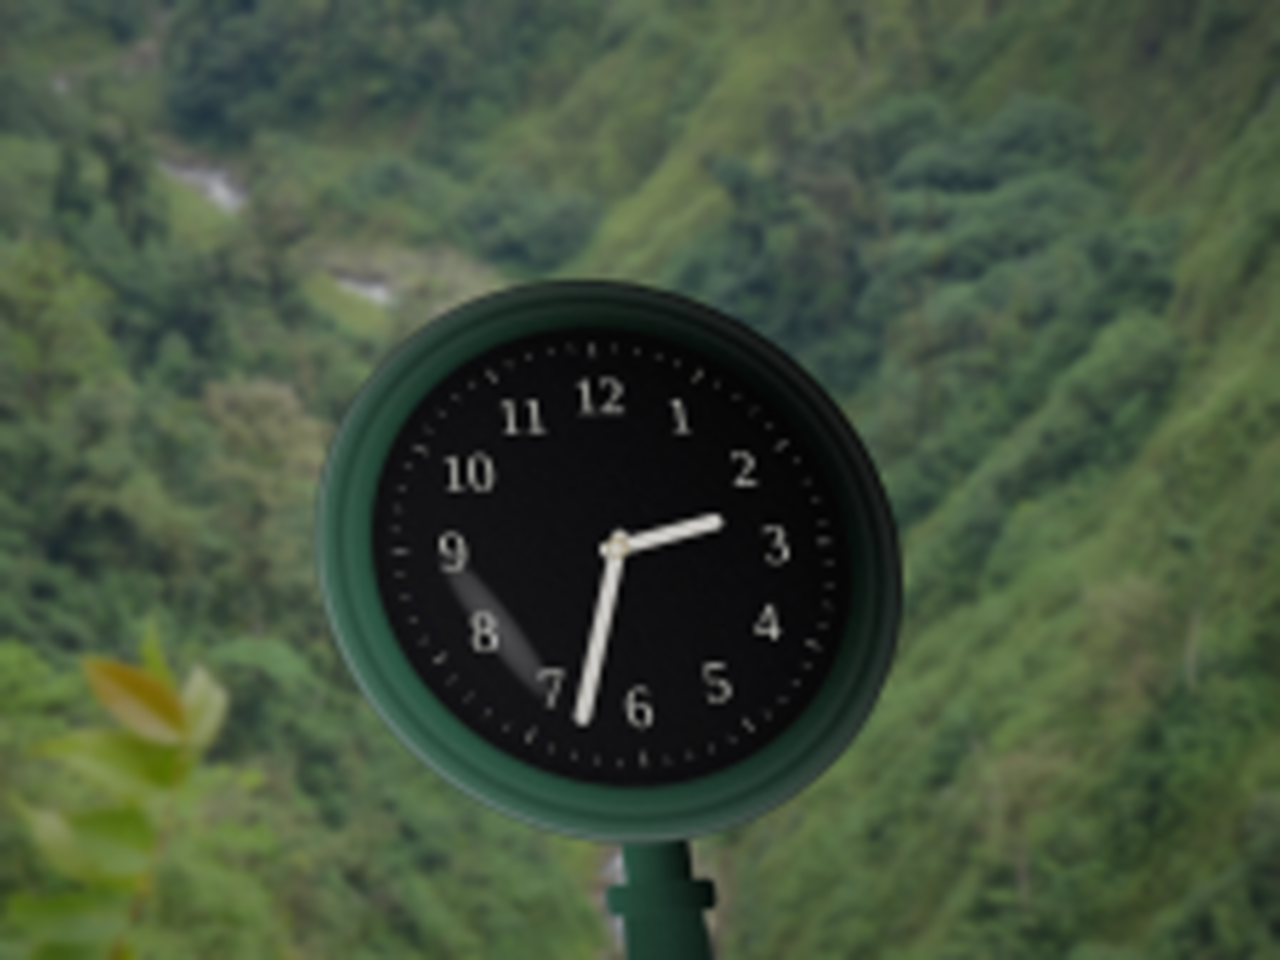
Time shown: **2:33**
